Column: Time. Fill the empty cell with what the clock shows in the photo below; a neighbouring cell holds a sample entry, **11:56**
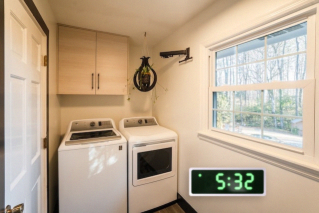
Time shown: **5:32**
